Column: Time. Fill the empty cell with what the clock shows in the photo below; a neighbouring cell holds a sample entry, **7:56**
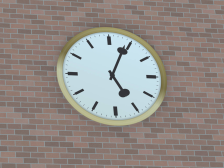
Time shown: **5:04**
